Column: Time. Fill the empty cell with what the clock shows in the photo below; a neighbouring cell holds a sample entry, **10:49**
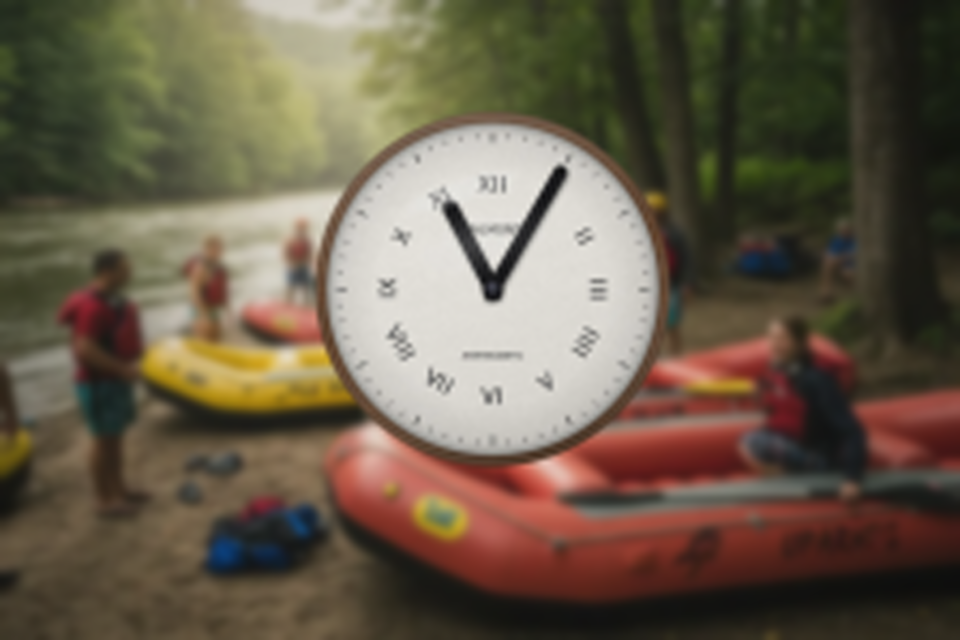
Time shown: **11:05**
